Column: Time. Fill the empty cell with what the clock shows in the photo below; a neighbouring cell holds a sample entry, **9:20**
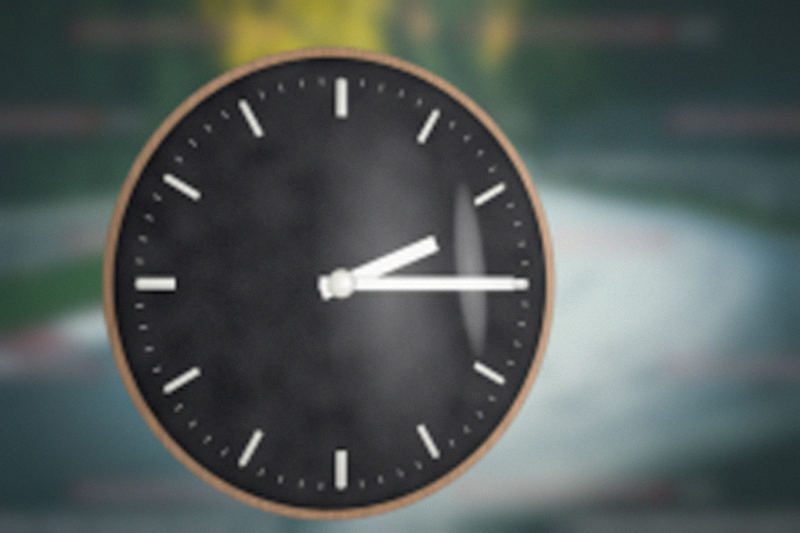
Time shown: **2:15**
